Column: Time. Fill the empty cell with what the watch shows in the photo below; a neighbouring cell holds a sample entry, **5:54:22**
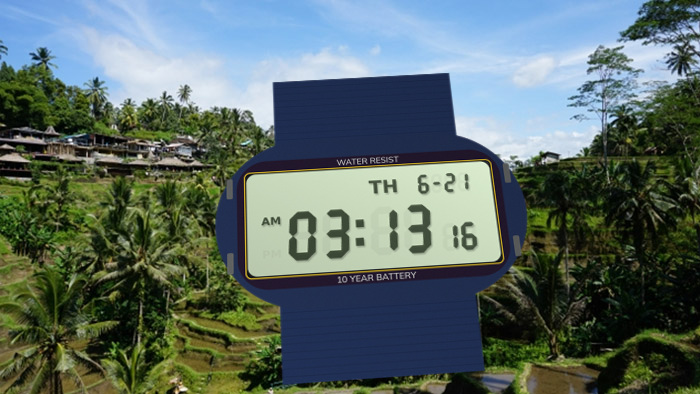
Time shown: **3:13:16**
